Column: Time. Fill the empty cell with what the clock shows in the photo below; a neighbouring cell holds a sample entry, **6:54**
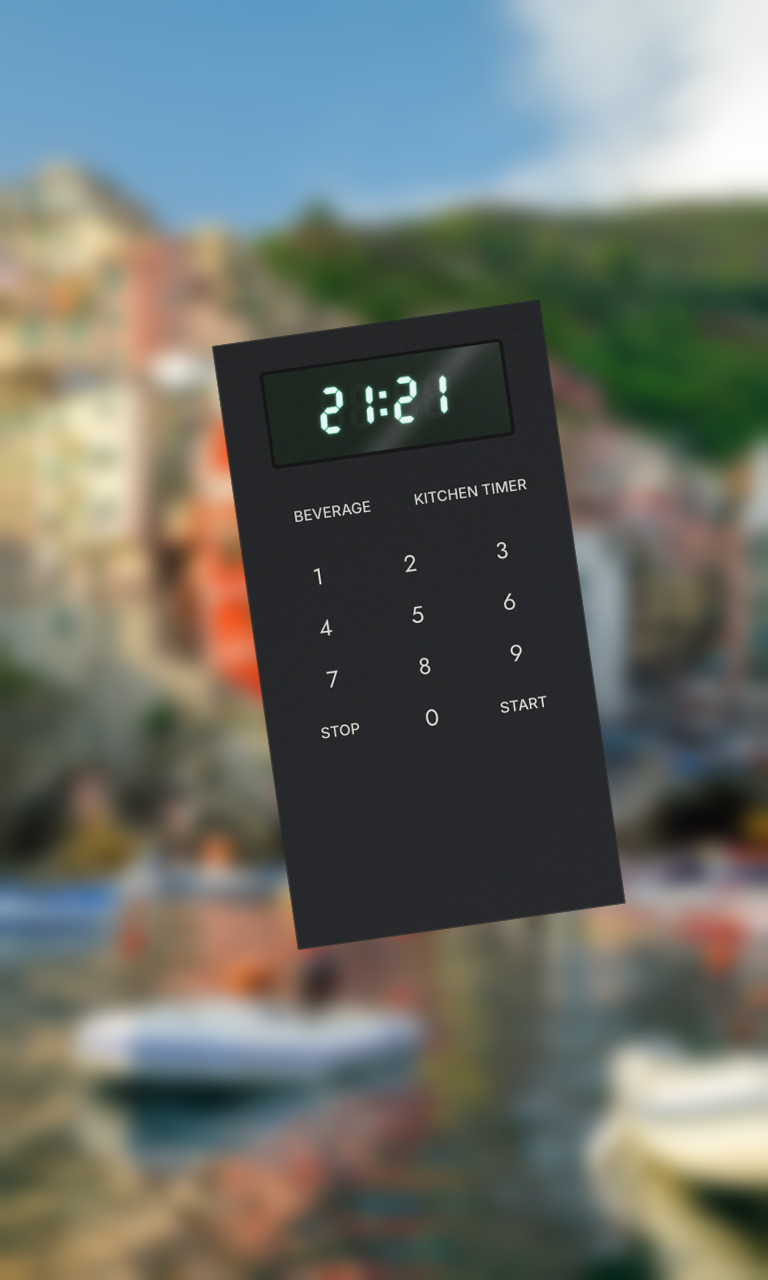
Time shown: **21:21**
